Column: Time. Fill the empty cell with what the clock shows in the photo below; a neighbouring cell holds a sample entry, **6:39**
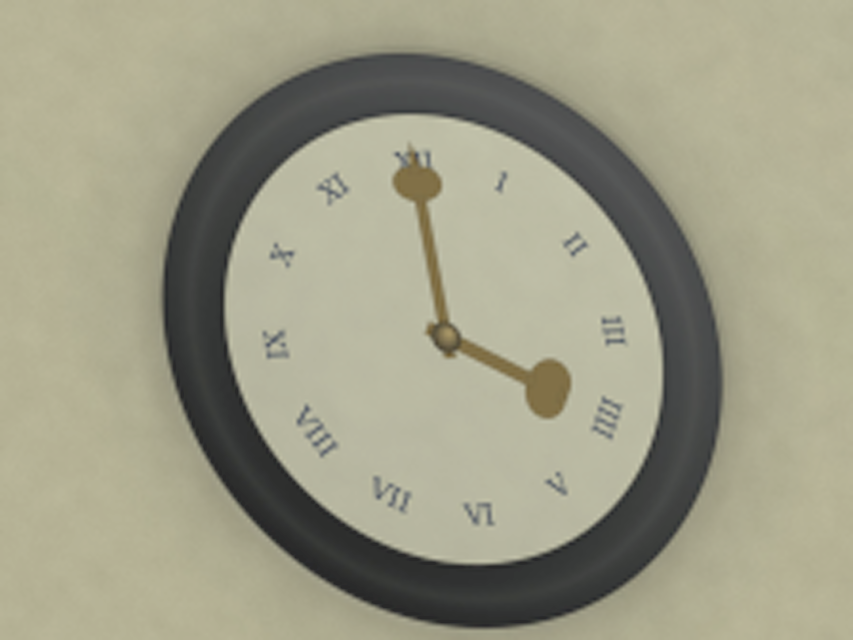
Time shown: **4:00**
